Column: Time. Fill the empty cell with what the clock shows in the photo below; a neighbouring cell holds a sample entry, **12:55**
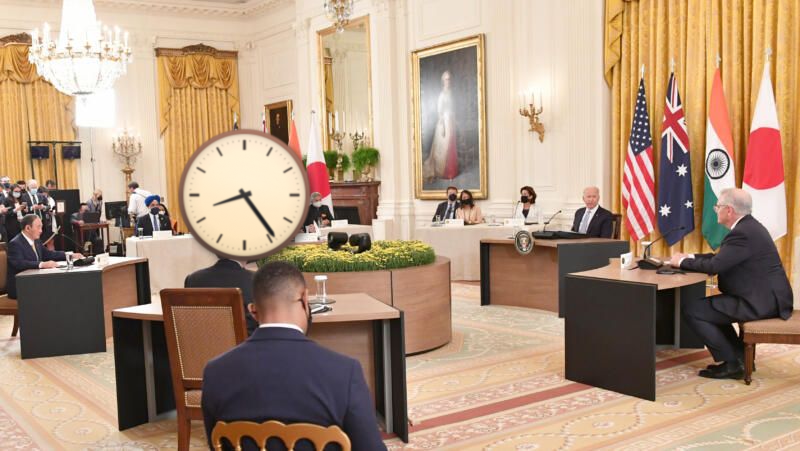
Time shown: **8:24**
